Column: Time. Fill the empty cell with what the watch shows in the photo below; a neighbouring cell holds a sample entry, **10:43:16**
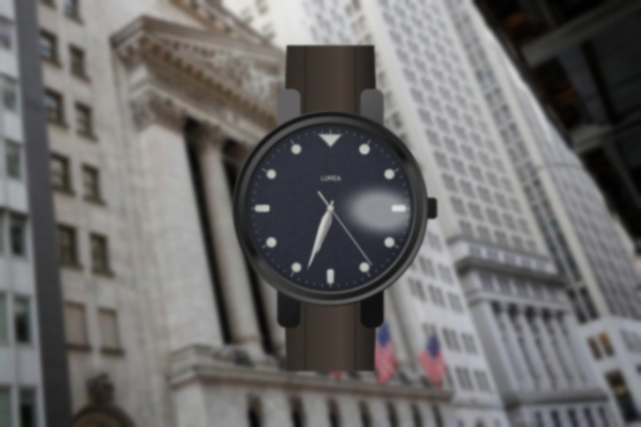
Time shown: **6:33:24**
